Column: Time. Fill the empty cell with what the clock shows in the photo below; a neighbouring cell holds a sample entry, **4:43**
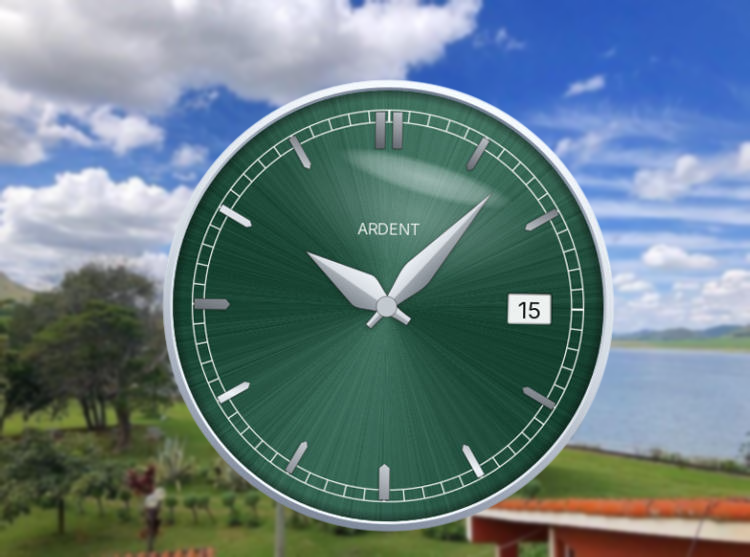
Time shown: **10:07**
